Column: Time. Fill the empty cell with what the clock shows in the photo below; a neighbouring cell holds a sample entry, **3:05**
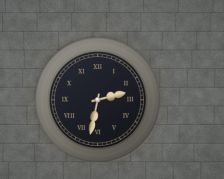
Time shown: **2:32**
